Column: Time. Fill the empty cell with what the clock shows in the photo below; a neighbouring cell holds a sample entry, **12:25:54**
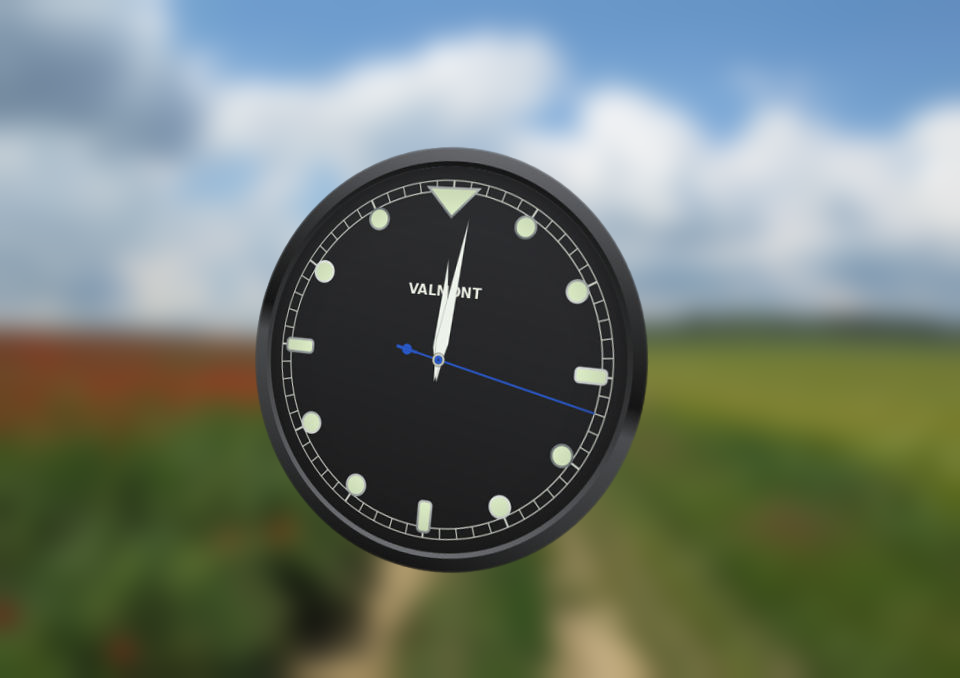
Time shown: **12:01:17**
